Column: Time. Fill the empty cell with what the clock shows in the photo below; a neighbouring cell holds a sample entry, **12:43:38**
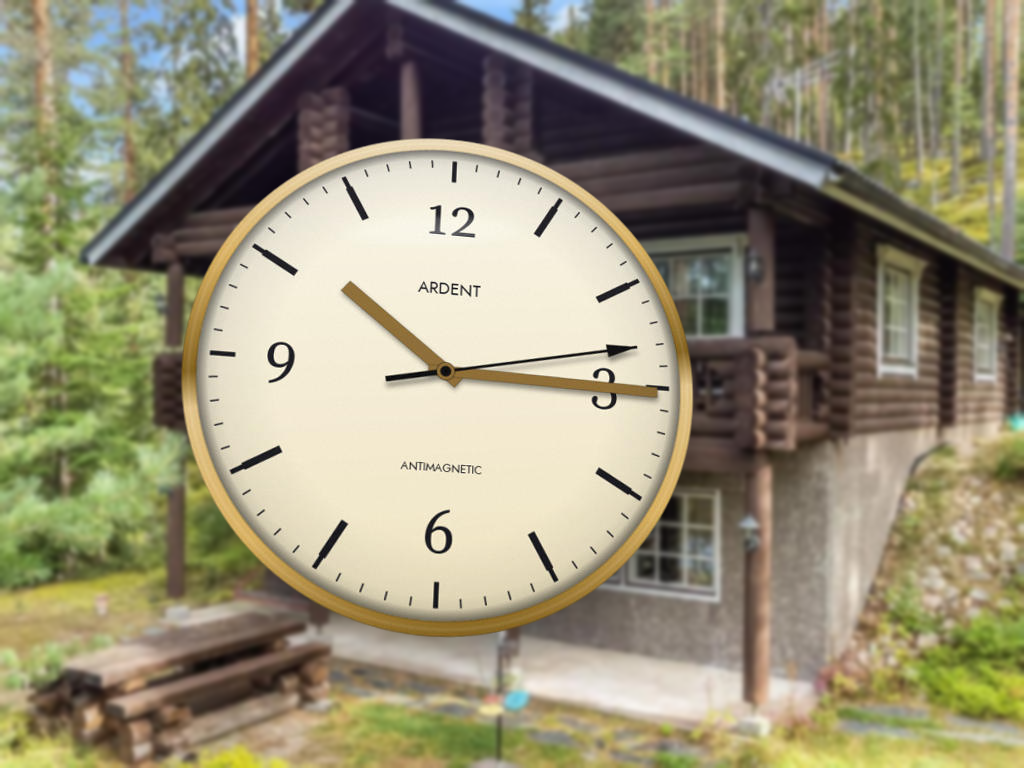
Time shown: **10:15:13**
